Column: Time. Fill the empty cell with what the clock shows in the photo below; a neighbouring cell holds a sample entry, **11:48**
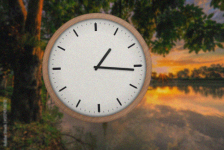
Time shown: **1:16**
